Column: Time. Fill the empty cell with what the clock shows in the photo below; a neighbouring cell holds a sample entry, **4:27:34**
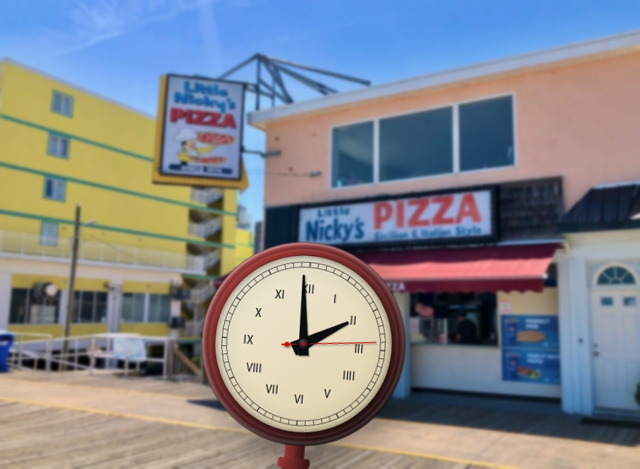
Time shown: **1:59:14**
